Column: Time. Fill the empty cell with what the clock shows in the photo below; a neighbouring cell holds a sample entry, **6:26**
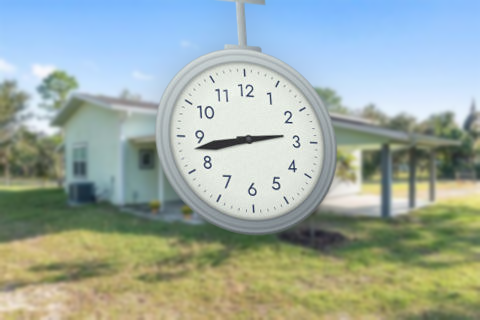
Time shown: **2:43**
